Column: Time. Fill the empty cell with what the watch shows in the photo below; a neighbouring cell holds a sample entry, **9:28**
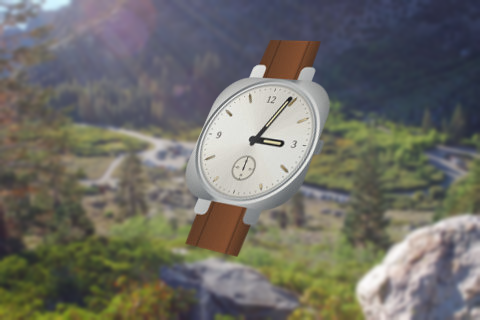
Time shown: **3:04**
